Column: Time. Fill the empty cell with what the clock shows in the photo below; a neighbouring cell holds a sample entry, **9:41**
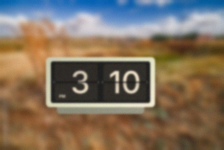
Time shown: **3:10**
